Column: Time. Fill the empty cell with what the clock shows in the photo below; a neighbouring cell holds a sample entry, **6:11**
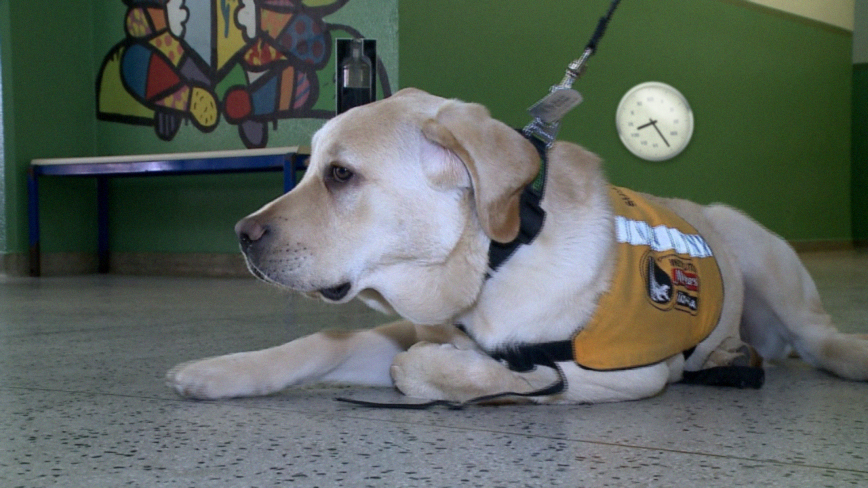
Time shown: **8:25**
